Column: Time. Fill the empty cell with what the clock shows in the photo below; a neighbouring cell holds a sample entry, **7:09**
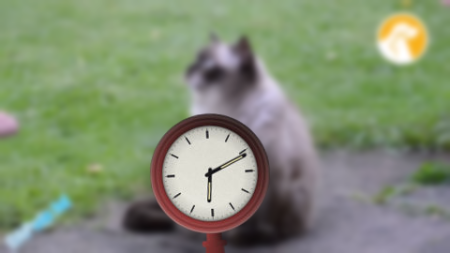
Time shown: **6:11**
